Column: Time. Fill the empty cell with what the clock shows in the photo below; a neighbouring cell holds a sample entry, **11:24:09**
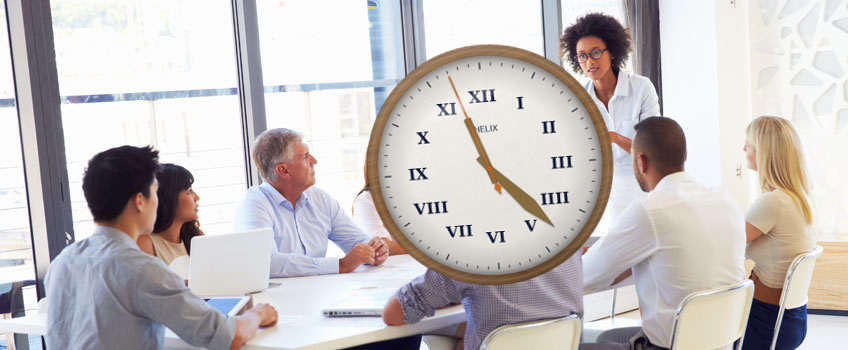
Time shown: **11:22:57**
